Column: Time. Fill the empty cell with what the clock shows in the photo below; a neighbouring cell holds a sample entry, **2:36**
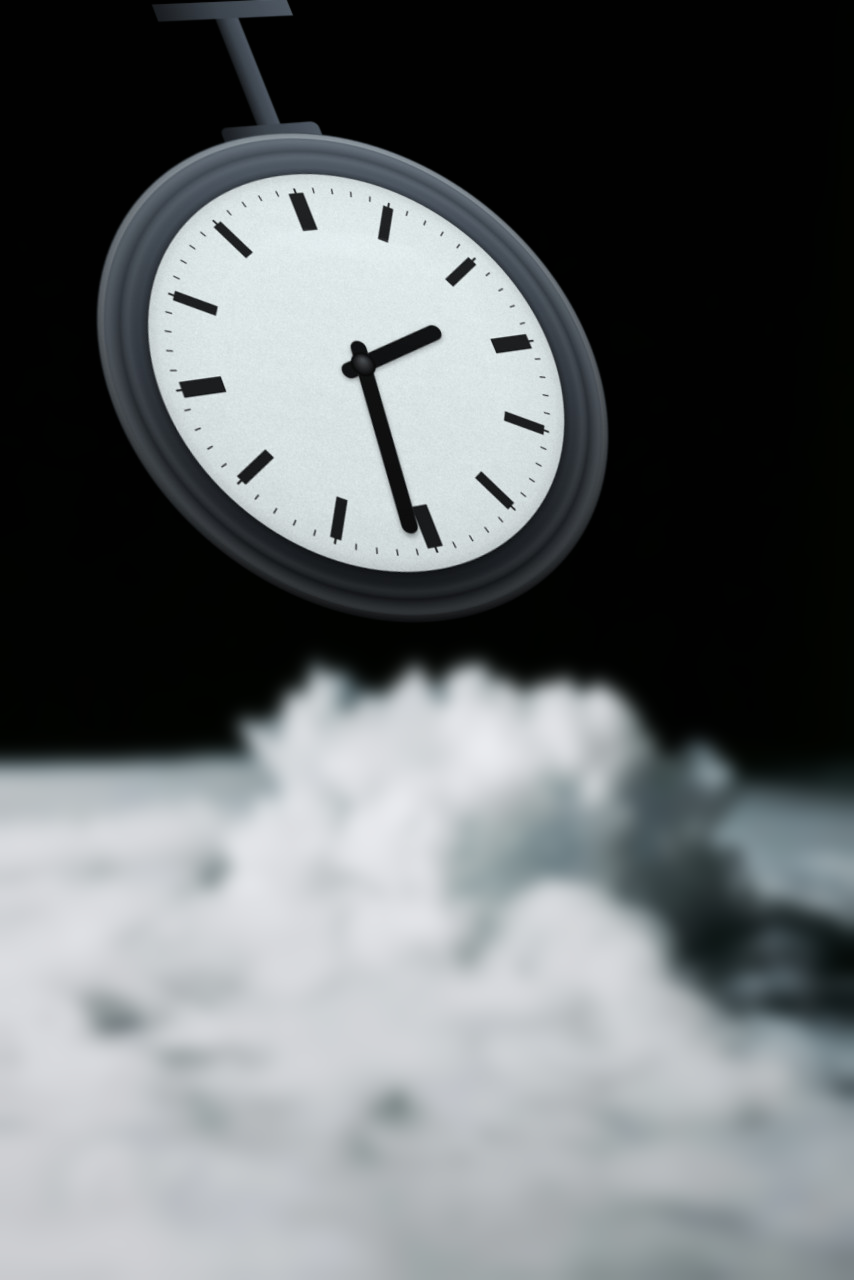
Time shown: **2:31**
